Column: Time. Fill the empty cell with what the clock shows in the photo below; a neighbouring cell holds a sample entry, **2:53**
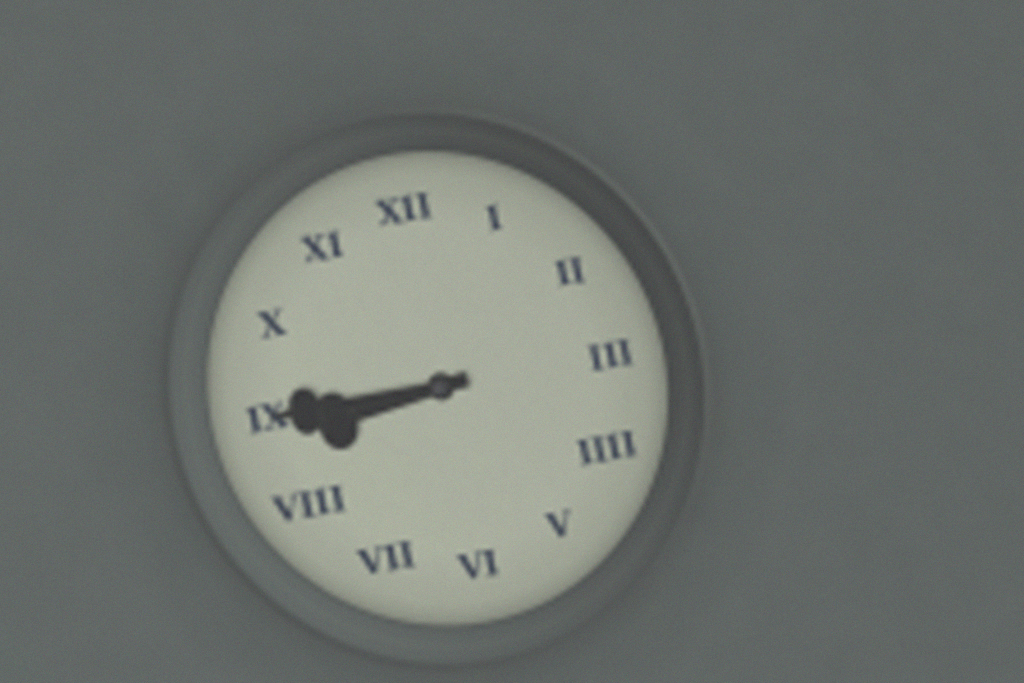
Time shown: **8:45**
